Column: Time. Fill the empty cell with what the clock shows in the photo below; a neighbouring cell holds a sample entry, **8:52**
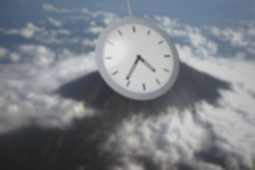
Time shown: **4:36**
